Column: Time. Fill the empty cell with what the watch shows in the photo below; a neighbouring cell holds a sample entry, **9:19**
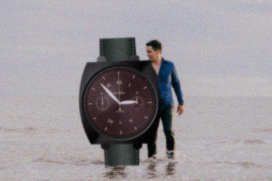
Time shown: **2:53**
